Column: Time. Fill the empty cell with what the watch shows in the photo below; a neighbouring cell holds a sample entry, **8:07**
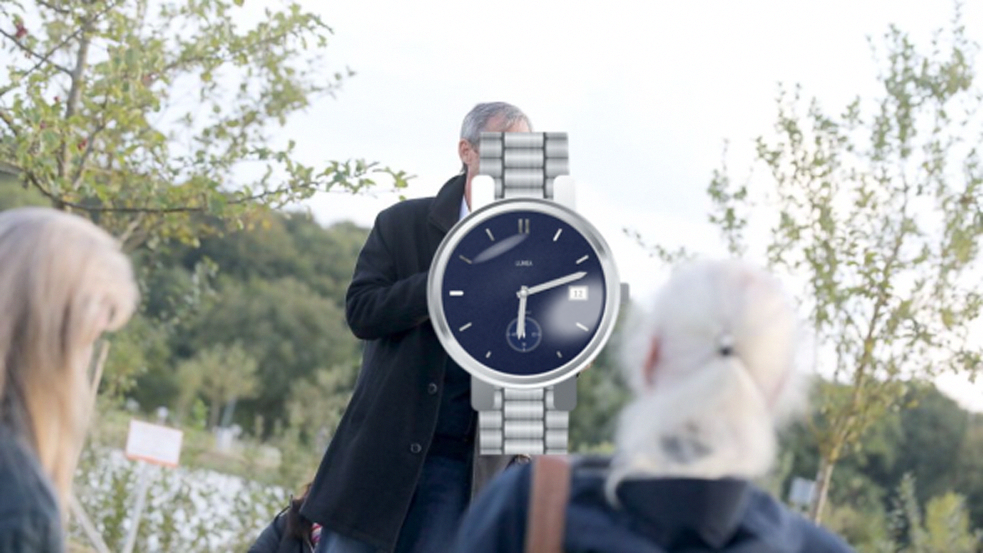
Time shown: **6:12**
